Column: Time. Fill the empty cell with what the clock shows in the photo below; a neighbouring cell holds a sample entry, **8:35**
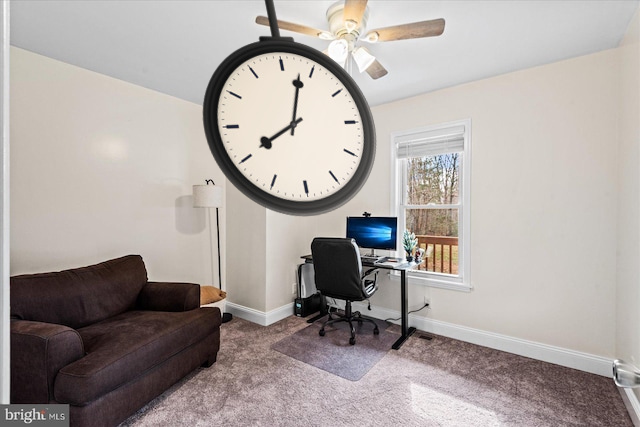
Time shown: **8:03**
